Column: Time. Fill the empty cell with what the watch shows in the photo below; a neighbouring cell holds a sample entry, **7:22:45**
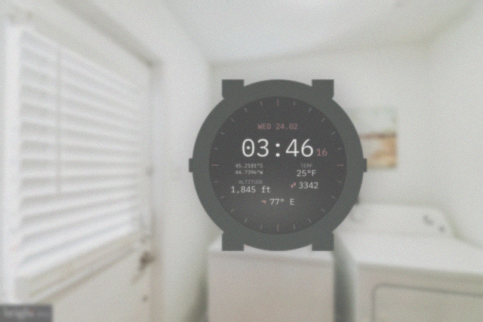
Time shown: **3:46:16**
